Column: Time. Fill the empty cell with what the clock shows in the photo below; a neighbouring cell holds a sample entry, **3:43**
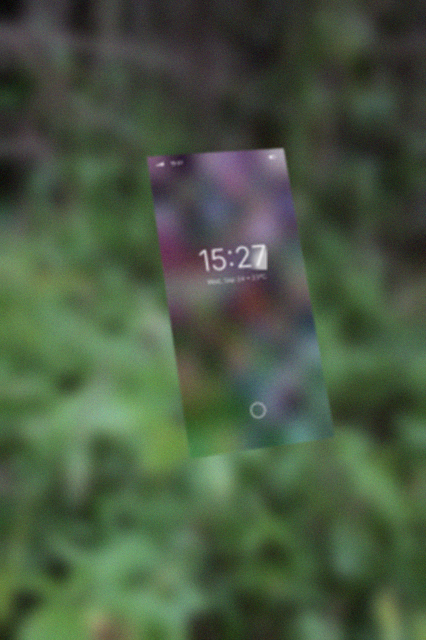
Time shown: **15:27**
